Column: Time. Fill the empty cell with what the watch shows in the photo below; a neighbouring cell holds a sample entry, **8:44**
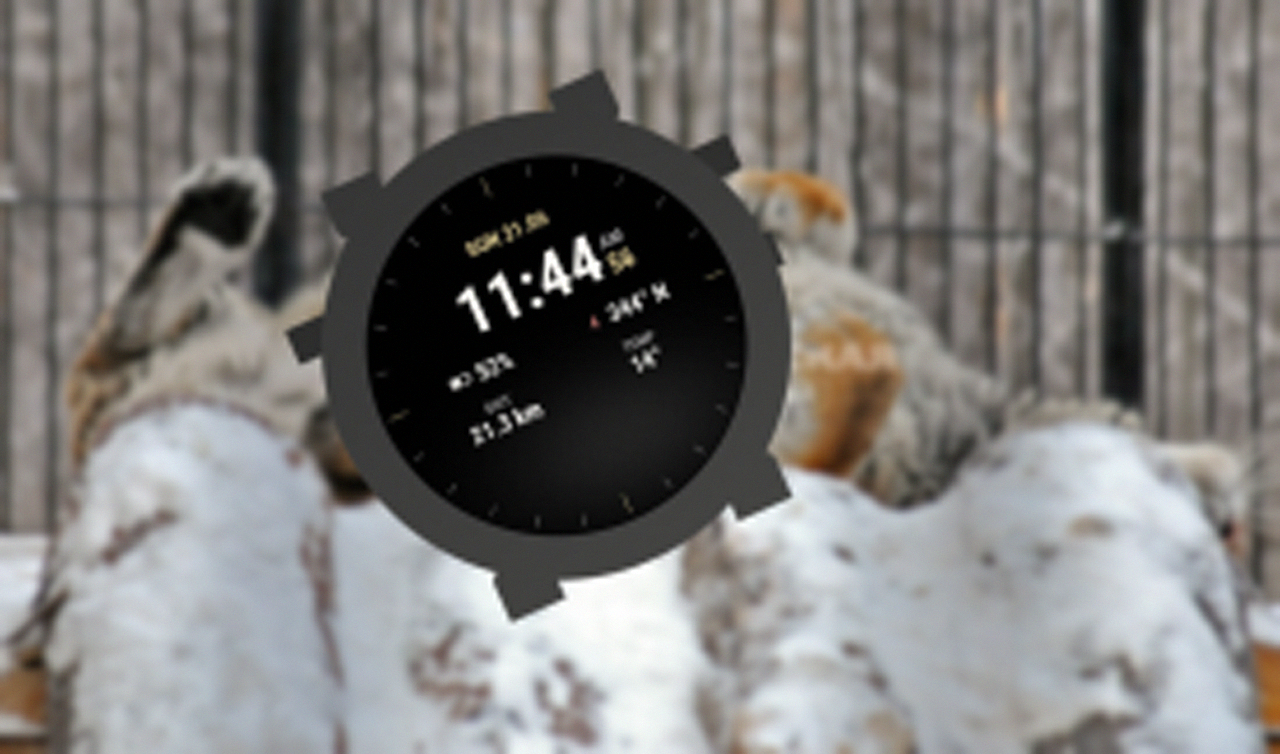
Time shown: **11:44**
